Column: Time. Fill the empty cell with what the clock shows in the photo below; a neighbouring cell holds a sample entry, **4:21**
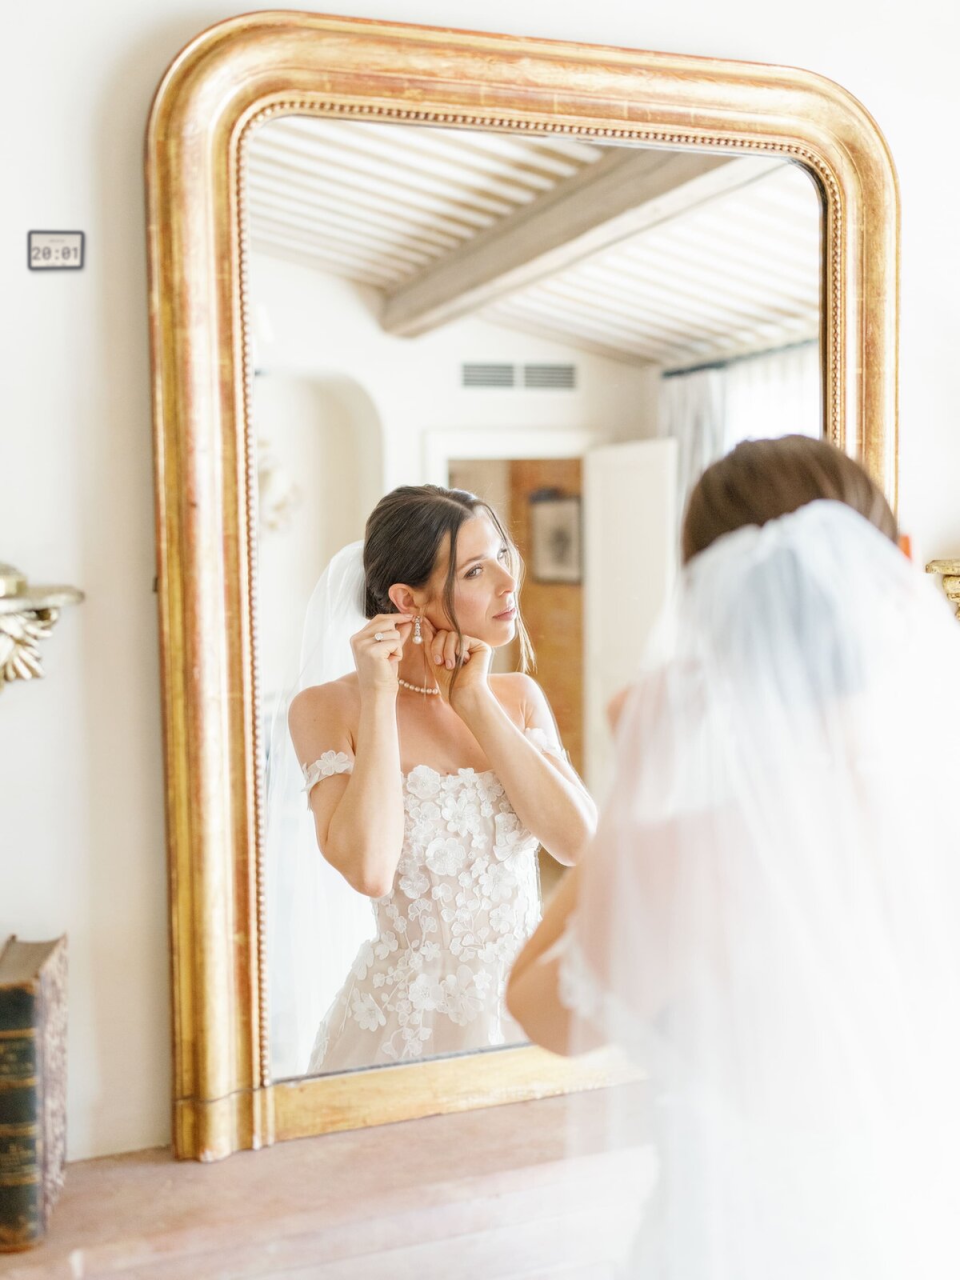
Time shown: **20:01**
